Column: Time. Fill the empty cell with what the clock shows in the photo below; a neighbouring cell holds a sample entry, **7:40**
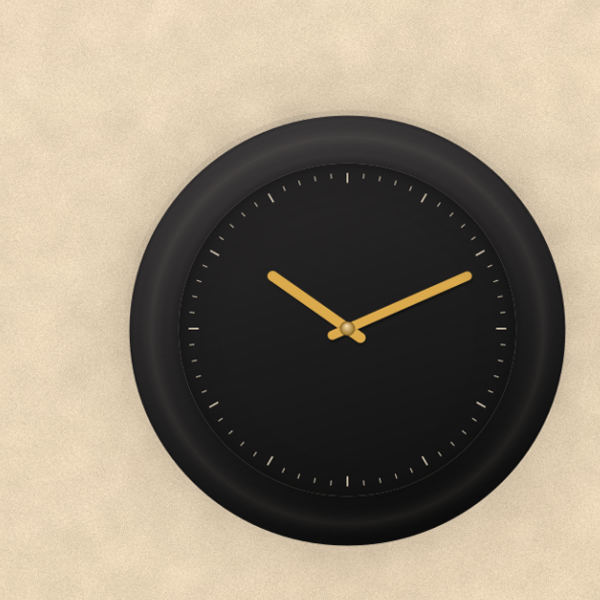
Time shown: **10:11**
